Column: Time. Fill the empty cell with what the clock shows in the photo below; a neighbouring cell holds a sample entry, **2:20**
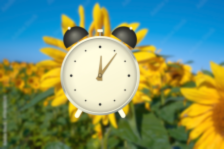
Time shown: **12:06**
